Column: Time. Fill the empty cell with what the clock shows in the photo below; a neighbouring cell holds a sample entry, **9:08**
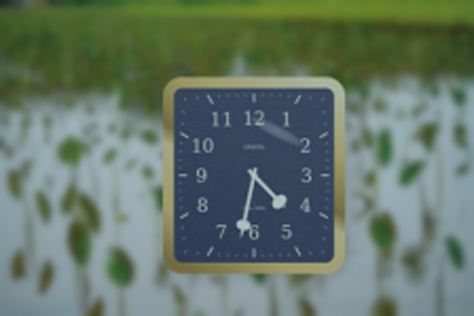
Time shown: **4:32**
